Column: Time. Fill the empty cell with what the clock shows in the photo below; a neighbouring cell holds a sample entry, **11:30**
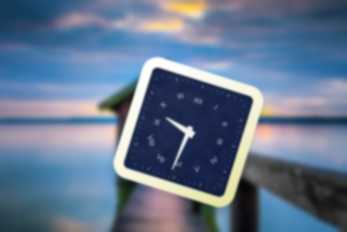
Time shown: **9:31**
